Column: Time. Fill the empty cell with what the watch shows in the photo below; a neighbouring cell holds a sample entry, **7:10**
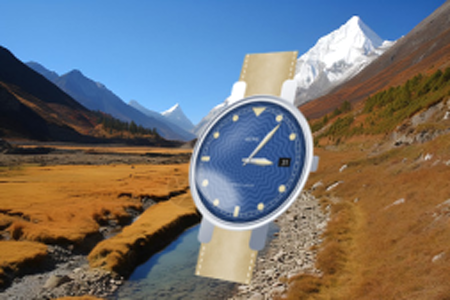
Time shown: **3:06**
